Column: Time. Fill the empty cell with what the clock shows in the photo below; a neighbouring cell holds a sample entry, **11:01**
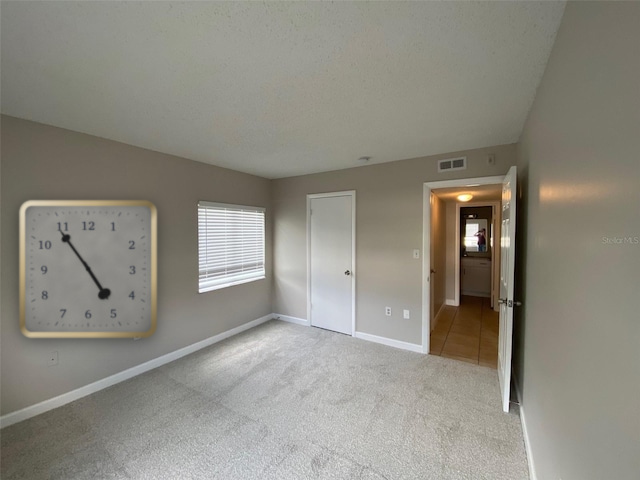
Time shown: **4:54**
